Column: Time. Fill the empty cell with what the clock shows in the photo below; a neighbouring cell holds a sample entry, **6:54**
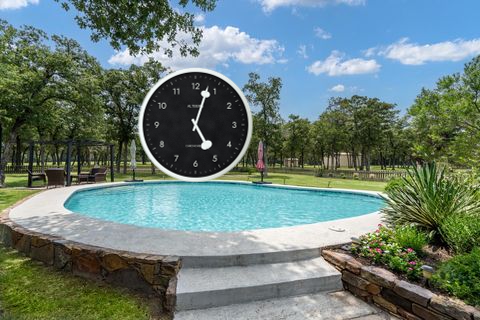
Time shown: **5:03**
